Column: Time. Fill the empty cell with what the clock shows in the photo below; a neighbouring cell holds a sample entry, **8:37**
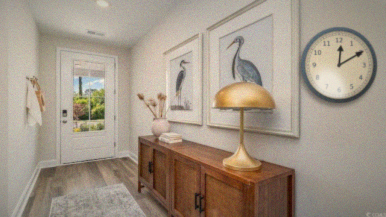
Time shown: **12:10**
